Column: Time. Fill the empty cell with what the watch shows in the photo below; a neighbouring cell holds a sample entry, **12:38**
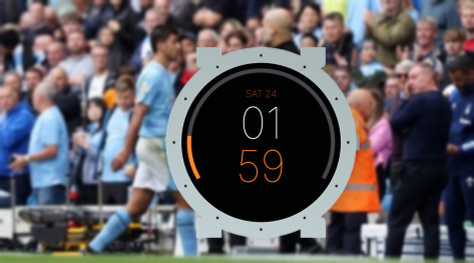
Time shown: **1:59**
